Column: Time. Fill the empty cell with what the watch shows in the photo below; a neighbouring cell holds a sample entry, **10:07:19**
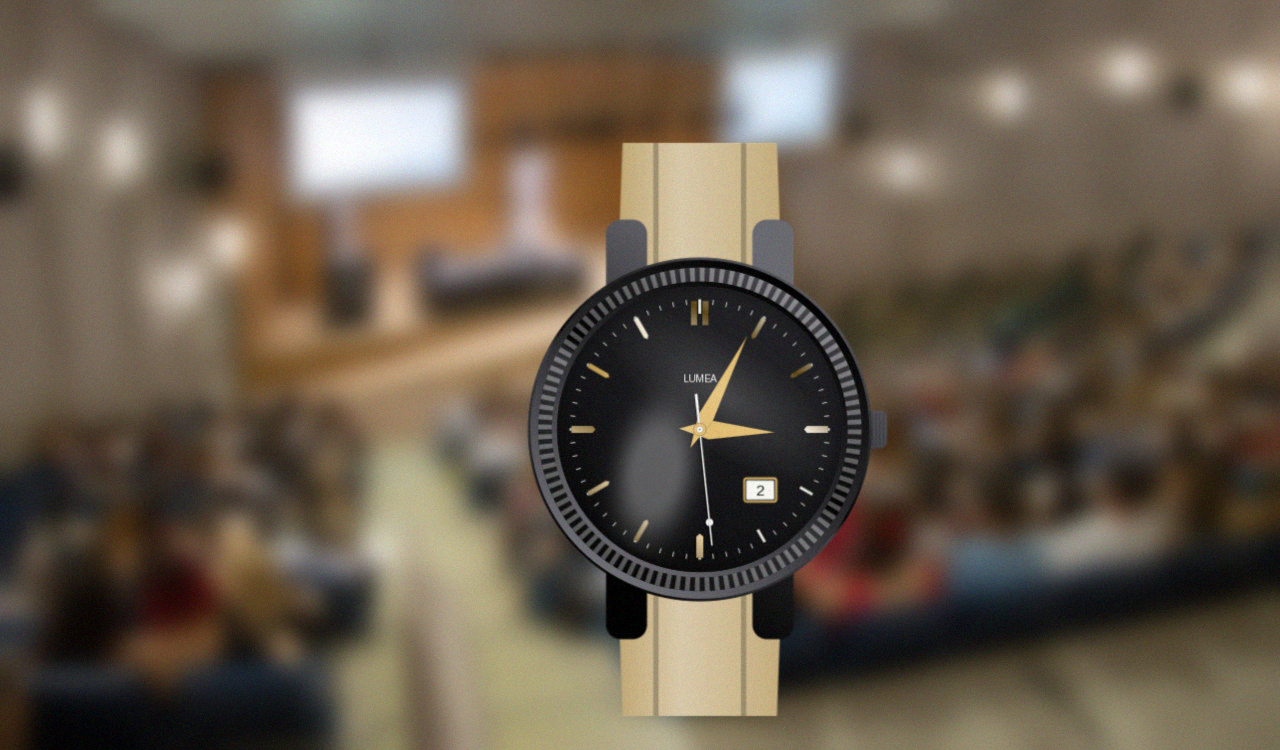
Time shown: **3:04:29**
